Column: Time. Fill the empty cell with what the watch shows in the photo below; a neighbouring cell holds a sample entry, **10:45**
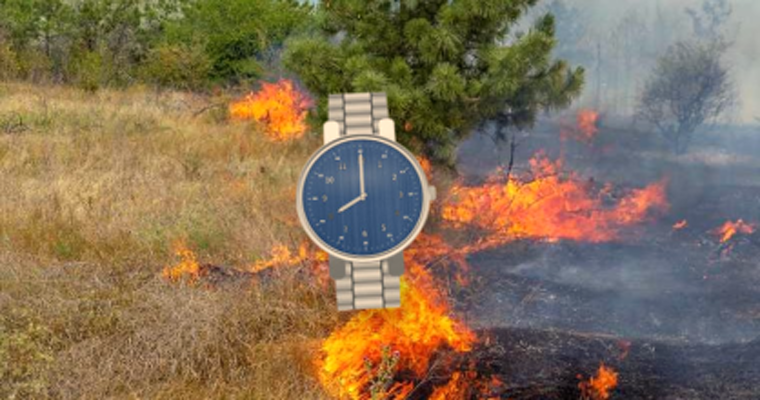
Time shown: **8:00**
